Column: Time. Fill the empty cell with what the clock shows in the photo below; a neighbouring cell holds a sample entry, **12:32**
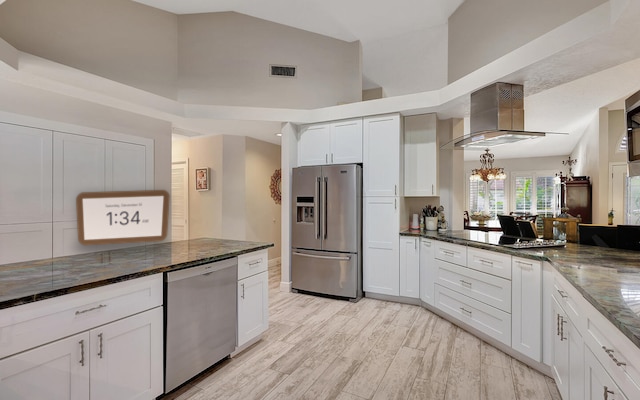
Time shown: **1:34**
